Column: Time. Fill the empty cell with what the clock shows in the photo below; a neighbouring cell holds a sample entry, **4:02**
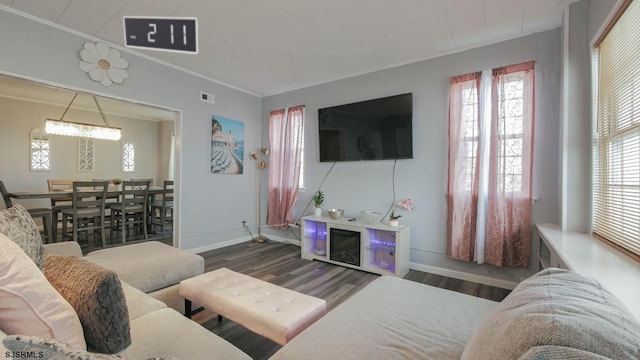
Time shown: **2:11**
